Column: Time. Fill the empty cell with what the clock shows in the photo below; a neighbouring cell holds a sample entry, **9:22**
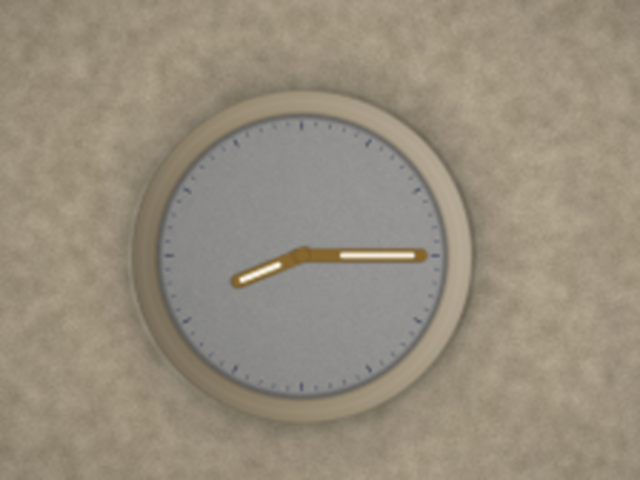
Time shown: **8:15**
